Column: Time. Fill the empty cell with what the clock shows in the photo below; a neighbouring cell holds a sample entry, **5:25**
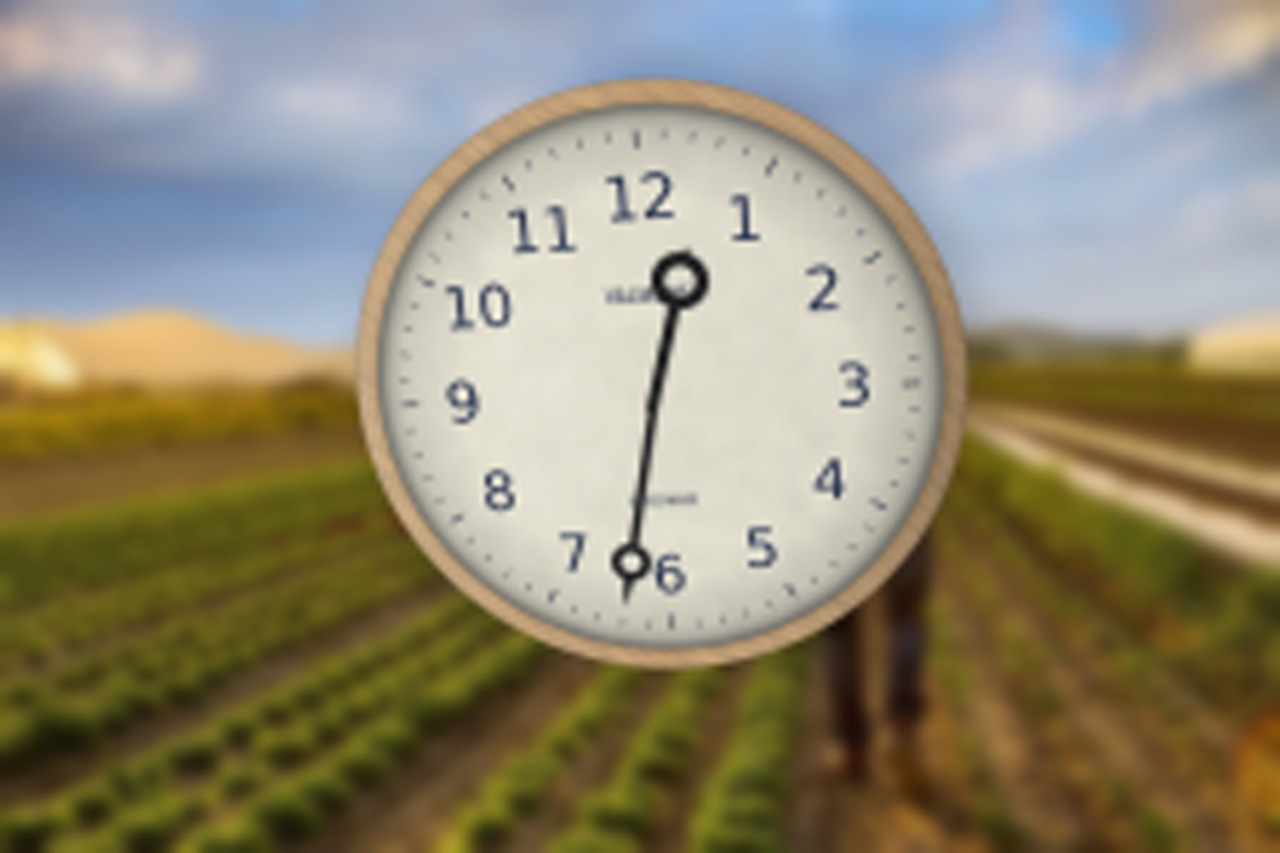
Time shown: **12:32**
